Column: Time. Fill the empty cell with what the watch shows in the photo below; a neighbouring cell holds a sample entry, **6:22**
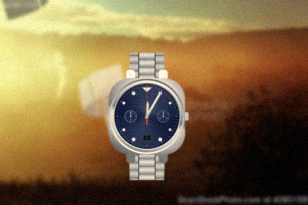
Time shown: **12:05**
